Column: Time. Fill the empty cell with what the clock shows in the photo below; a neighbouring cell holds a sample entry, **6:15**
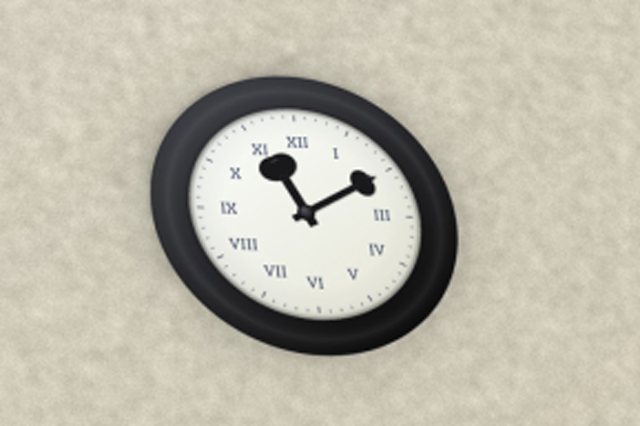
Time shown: **11:10**
